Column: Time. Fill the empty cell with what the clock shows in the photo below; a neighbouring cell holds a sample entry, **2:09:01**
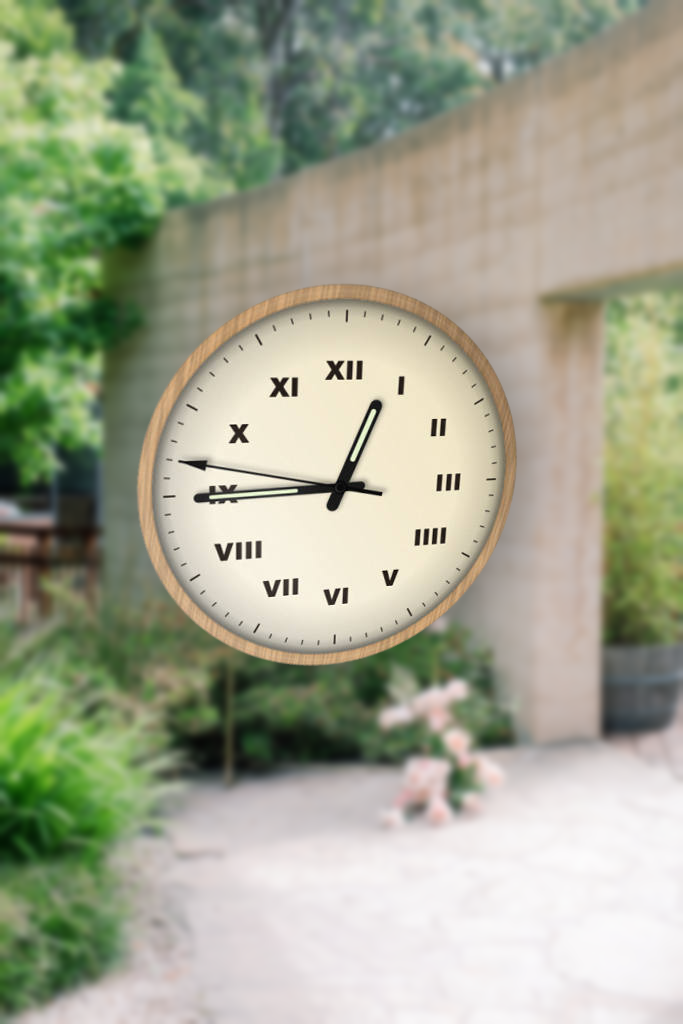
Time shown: **12:44:47**
